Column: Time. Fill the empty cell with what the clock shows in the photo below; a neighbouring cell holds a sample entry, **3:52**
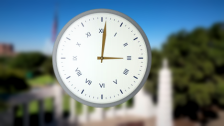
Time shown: **3:01**
